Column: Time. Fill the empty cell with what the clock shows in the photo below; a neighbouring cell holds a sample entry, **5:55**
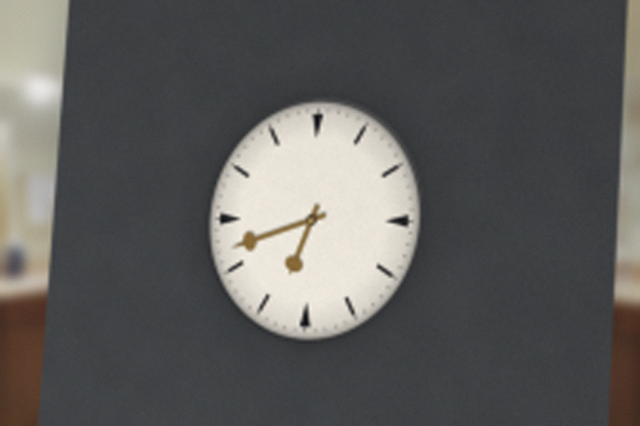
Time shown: **6:42**
